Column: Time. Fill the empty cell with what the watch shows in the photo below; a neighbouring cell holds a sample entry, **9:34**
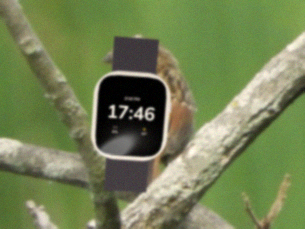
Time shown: **17:46**
